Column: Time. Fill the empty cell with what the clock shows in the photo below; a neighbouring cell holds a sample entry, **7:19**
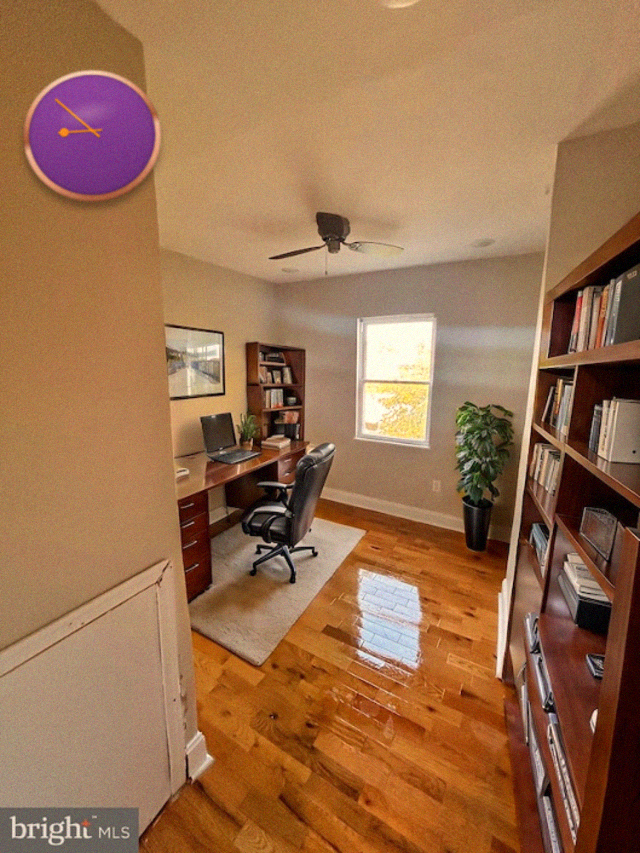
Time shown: **8:52**
